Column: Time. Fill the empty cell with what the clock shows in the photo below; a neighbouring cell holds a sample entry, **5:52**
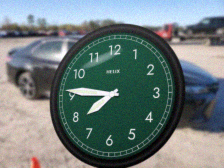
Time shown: **7:46**
